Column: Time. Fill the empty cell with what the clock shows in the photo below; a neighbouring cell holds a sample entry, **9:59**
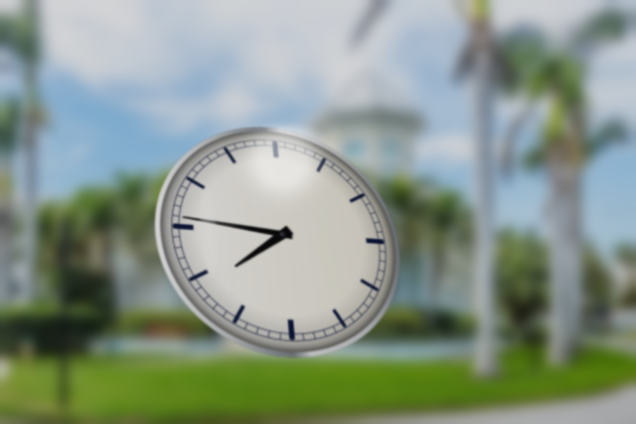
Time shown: **7:46**
